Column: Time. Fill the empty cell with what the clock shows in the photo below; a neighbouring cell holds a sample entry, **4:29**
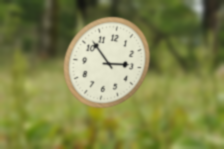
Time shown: **2:52**
